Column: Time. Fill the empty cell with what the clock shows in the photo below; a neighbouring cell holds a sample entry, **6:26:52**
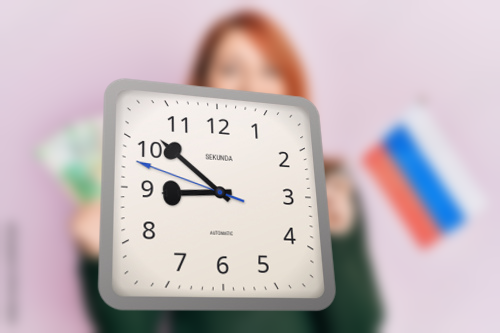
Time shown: **8:51:48**
